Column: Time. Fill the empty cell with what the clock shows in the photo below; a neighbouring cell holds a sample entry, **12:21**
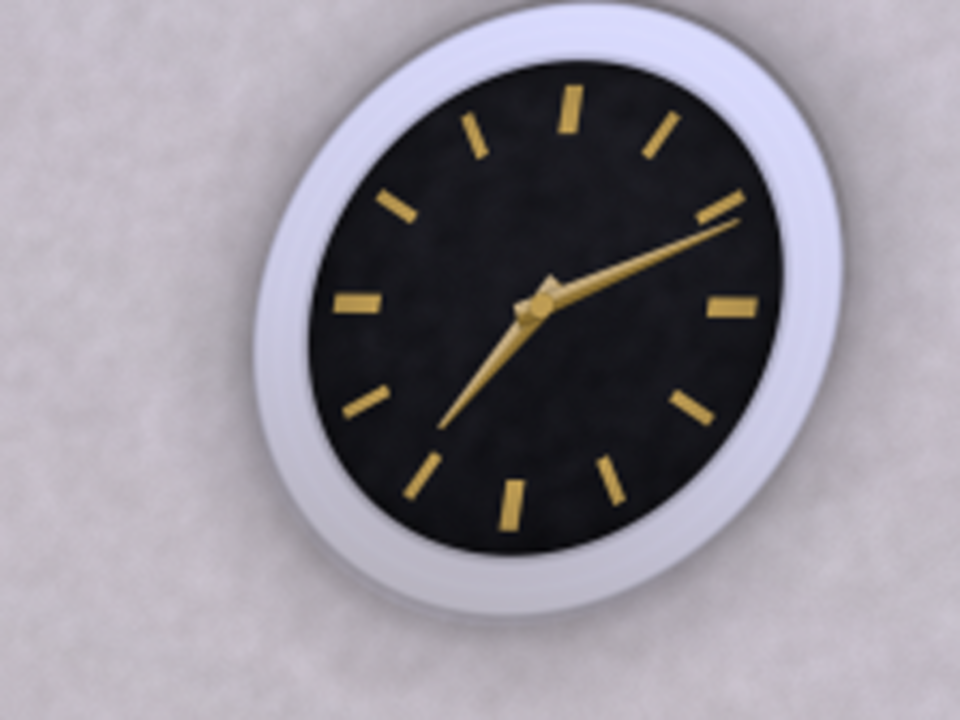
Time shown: **7:11**
